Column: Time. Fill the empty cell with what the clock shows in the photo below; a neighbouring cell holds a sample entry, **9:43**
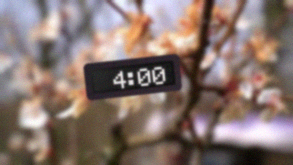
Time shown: **4:00**
